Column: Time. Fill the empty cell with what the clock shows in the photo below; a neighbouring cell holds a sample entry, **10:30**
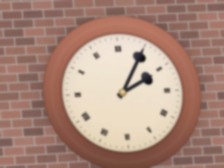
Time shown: **2:05**
